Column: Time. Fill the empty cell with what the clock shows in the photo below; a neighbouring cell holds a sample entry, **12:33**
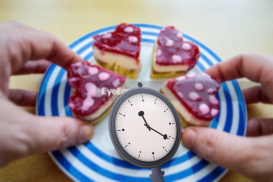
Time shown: **11:21**
